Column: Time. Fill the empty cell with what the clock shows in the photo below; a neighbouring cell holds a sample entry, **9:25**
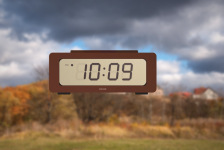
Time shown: **10:09**
